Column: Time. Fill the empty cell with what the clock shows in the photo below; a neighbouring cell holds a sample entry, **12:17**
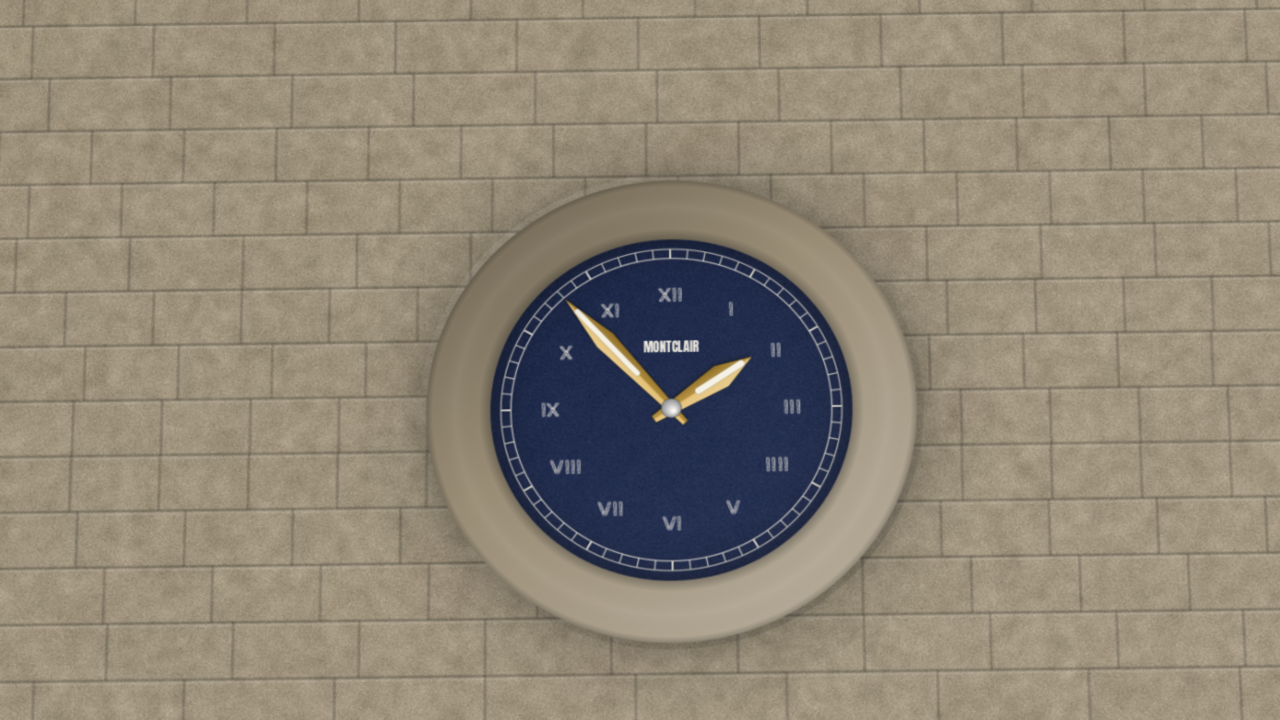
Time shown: **1:53**
